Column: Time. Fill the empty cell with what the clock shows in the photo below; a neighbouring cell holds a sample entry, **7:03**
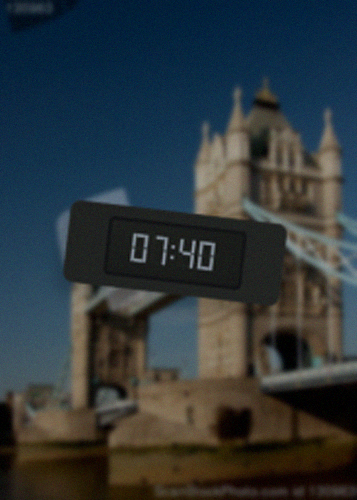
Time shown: **7:40**
